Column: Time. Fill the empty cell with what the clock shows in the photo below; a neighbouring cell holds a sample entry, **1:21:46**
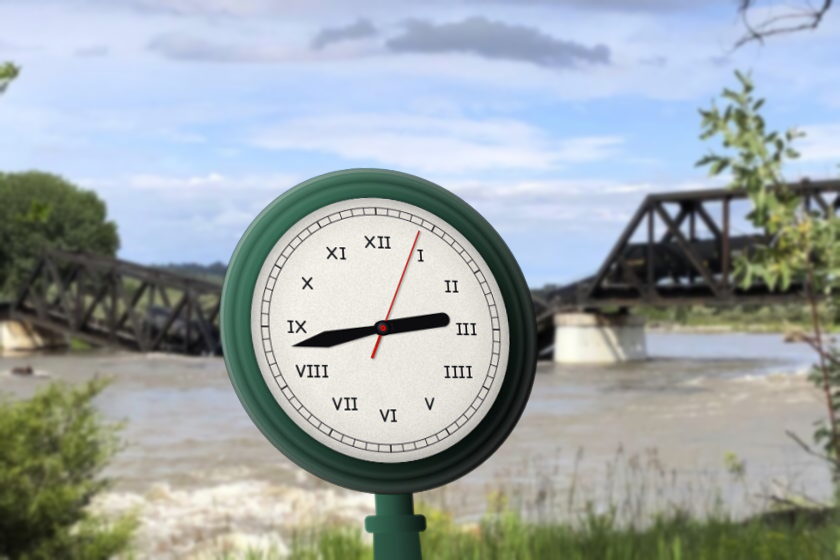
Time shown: **2:43:04**
